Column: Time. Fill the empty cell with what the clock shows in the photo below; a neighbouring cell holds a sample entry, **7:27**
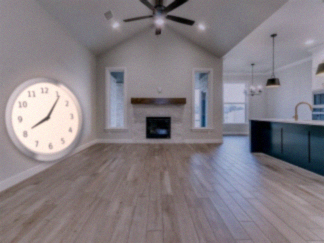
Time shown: **8:06**
